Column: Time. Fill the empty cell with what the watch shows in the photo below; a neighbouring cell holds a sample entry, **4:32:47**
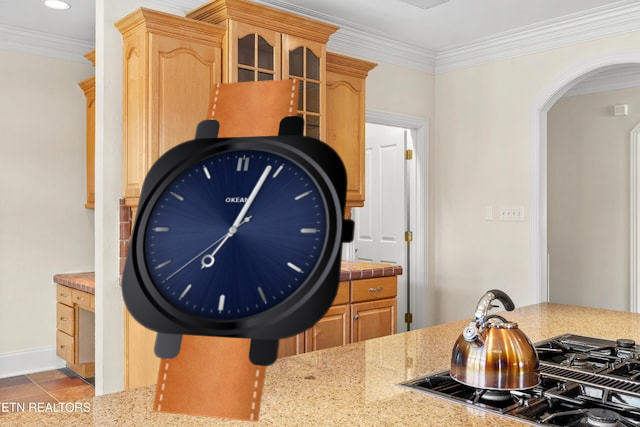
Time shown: **7:03:38**
